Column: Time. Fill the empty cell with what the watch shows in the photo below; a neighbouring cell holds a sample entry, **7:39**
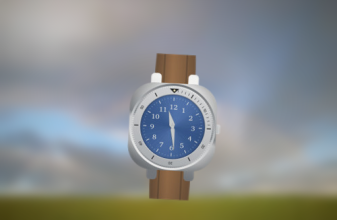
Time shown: **11:29**
